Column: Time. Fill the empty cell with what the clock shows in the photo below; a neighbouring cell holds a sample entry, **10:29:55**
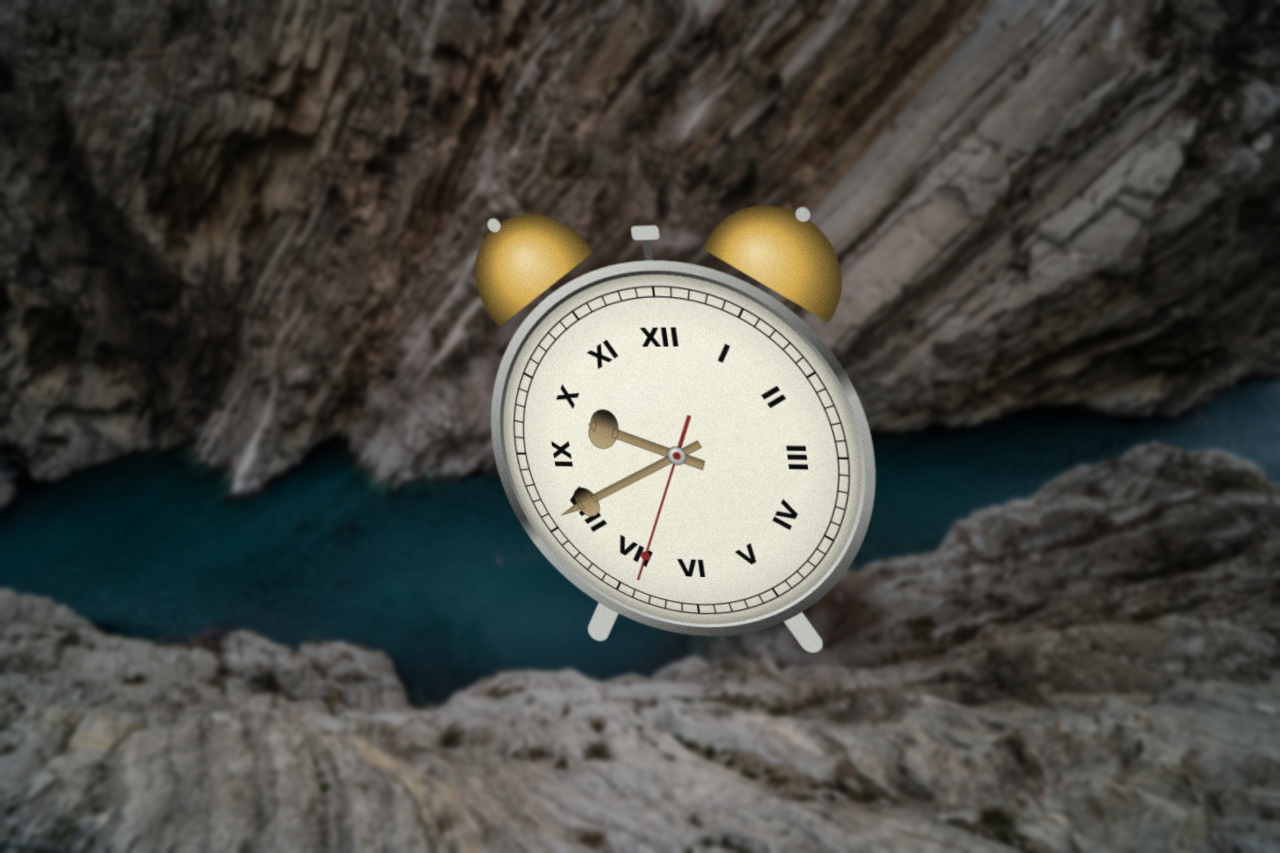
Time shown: **9:40:34**
